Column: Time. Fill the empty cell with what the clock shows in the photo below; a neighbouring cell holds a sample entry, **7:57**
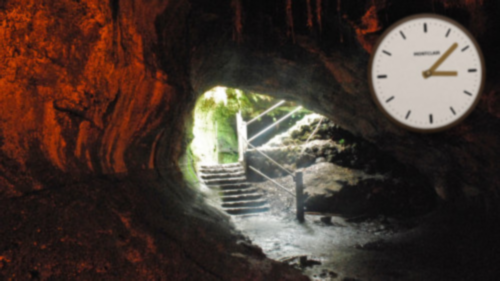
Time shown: **3:08**
